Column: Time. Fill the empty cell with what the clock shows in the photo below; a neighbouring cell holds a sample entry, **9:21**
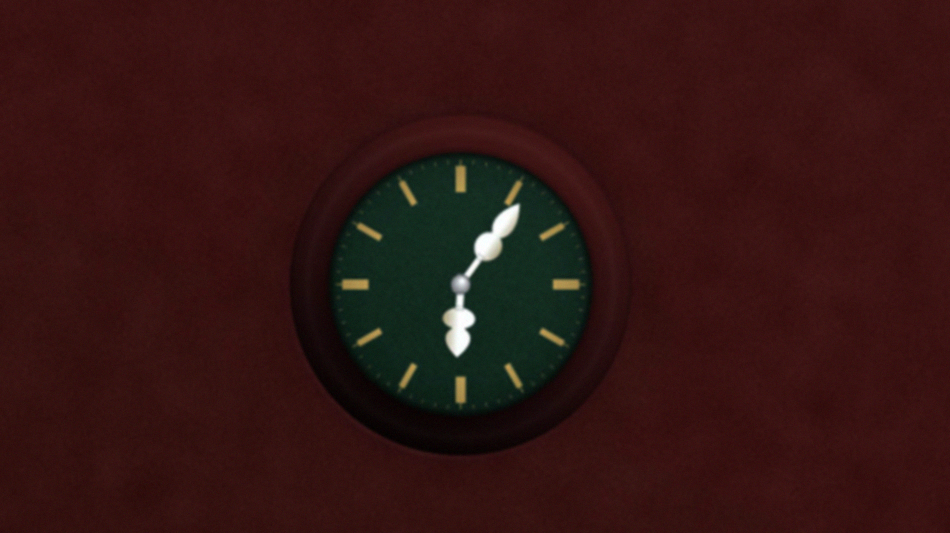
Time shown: **6:06**
